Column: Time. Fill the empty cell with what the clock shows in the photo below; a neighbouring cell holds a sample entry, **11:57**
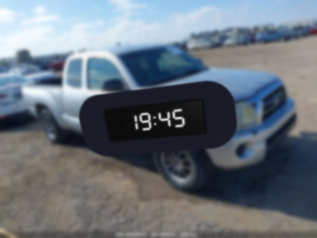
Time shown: **19:45**
